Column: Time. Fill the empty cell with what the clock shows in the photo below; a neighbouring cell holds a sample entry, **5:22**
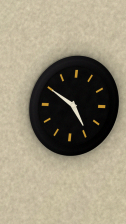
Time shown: **4:50**
